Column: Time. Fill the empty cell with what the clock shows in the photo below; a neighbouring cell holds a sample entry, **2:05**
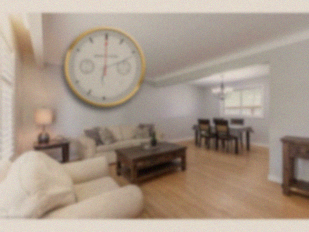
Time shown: **6:11**
